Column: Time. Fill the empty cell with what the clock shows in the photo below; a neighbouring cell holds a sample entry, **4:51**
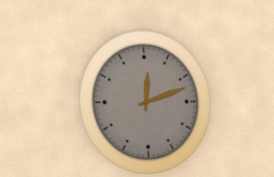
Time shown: **12:12**
